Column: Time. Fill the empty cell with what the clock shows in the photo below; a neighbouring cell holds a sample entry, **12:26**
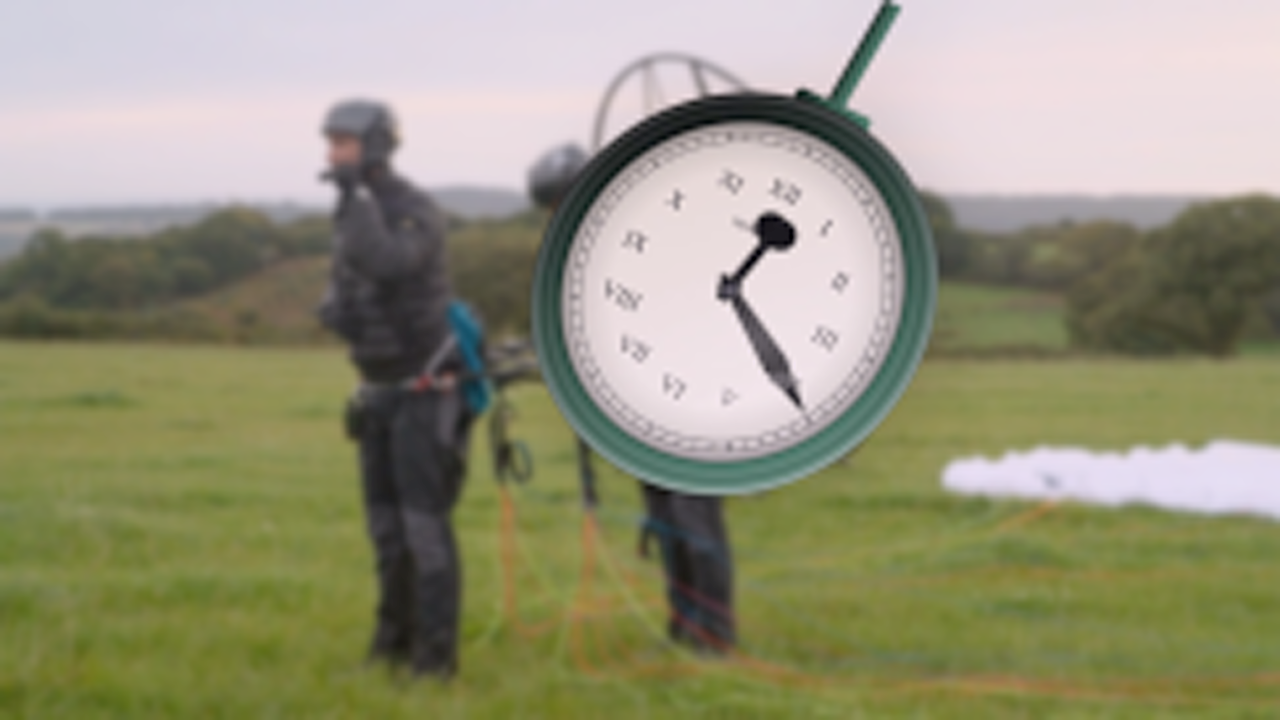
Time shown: **12:20**
